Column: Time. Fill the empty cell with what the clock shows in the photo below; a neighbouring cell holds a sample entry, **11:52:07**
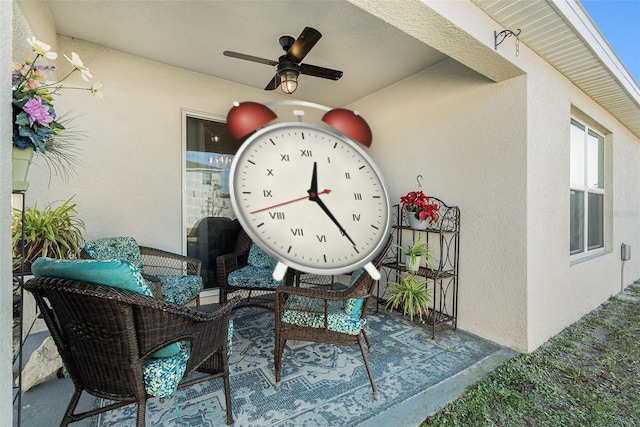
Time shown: **12:24:42**
